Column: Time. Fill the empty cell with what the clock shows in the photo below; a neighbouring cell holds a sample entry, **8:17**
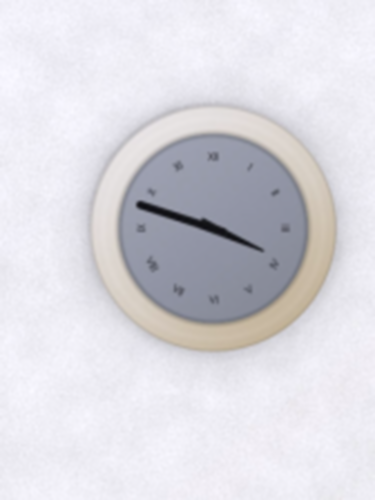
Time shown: **3:48**
